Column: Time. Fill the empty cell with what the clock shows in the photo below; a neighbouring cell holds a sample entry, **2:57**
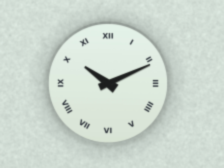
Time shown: **10:11**
